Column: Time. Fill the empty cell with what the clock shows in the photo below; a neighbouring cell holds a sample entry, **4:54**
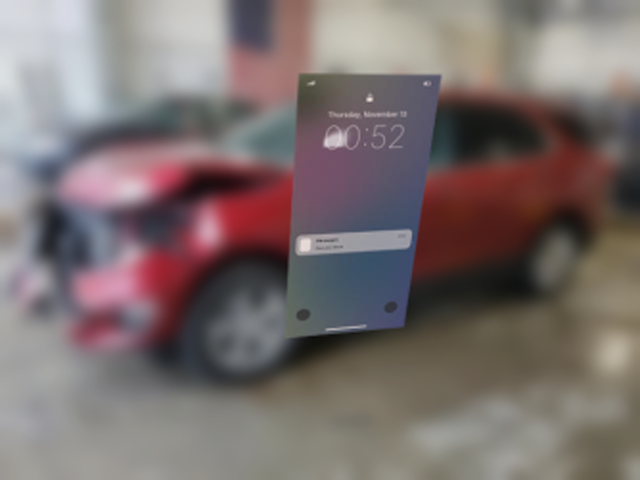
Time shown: **0:52**
